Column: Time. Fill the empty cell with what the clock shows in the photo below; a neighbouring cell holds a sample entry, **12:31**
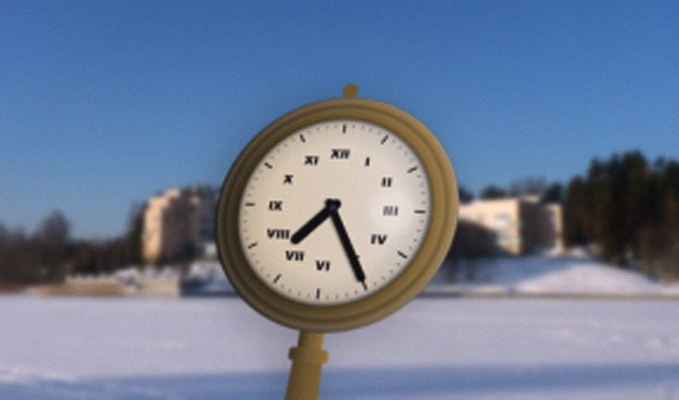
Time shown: **7:25**
